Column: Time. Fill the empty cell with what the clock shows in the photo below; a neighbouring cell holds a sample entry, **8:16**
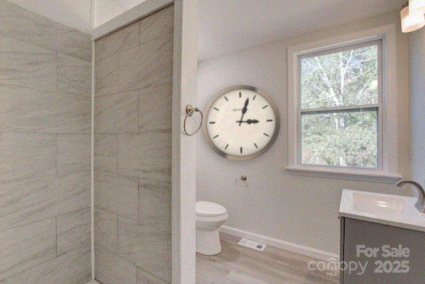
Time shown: **3:03**
